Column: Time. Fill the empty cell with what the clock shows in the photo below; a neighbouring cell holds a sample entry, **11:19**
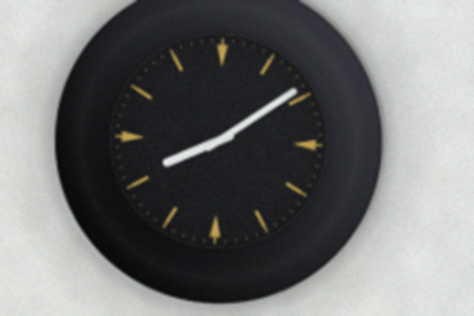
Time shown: **8:09**
